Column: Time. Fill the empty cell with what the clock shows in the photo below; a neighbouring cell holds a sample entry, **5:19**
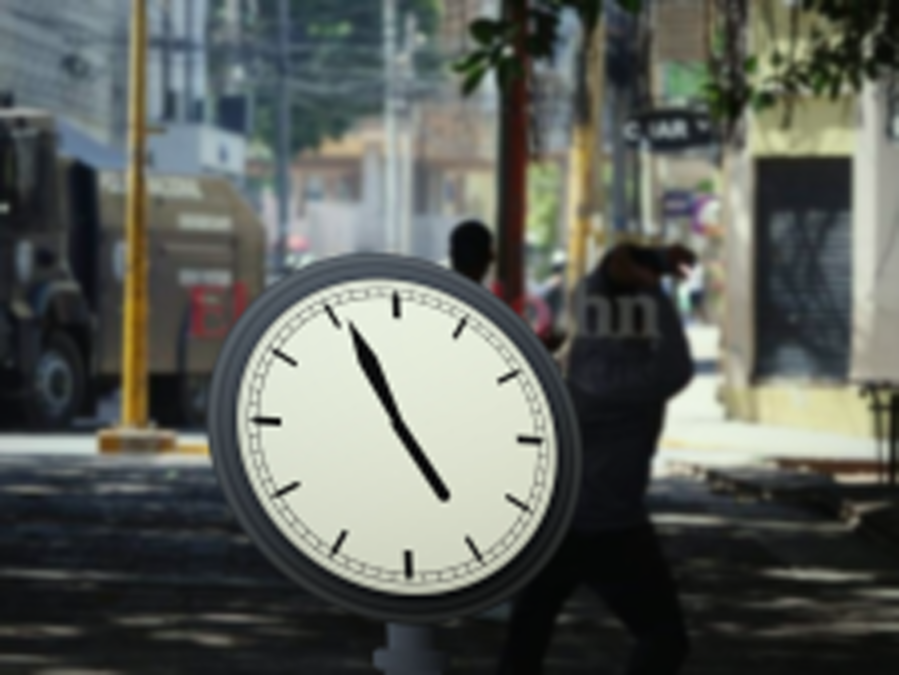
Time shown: **4:56**
